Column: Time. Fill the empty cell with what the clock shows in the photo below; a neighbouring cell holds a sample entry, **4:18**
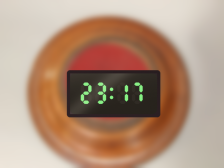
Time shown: **23:17**
